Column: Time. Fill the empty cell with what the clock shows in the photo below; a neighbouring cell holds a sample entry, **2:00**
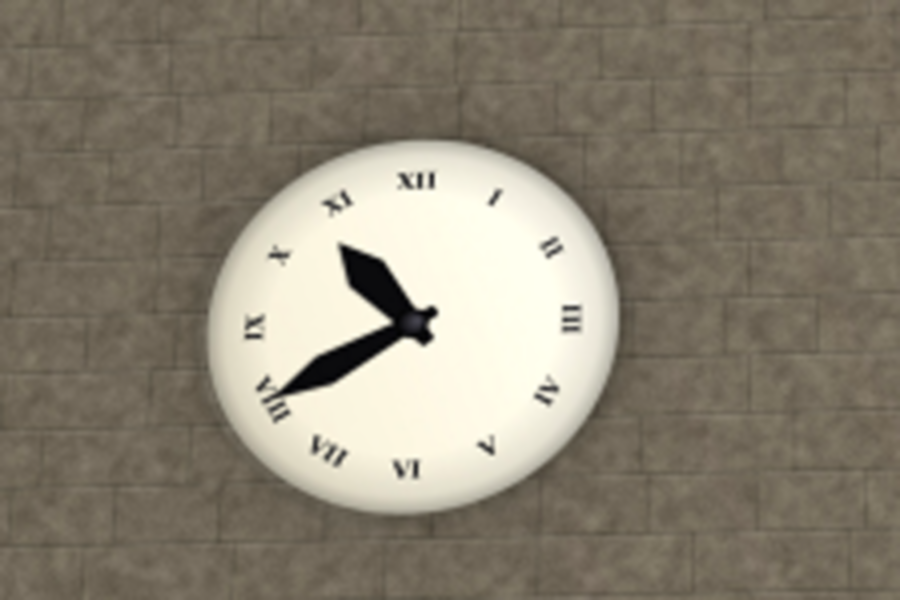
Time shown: **10:40**
